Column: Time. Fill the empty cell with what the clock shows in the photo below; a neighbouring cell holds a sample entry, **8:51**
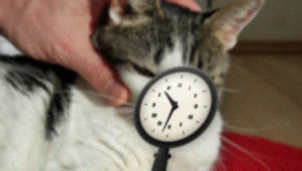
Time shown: **10:32**
